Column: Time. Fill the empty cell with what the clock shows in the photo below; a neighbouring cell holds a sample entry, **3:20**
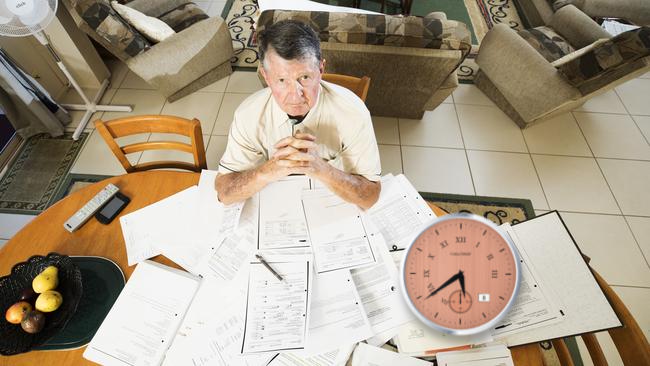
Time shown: **5:39**
